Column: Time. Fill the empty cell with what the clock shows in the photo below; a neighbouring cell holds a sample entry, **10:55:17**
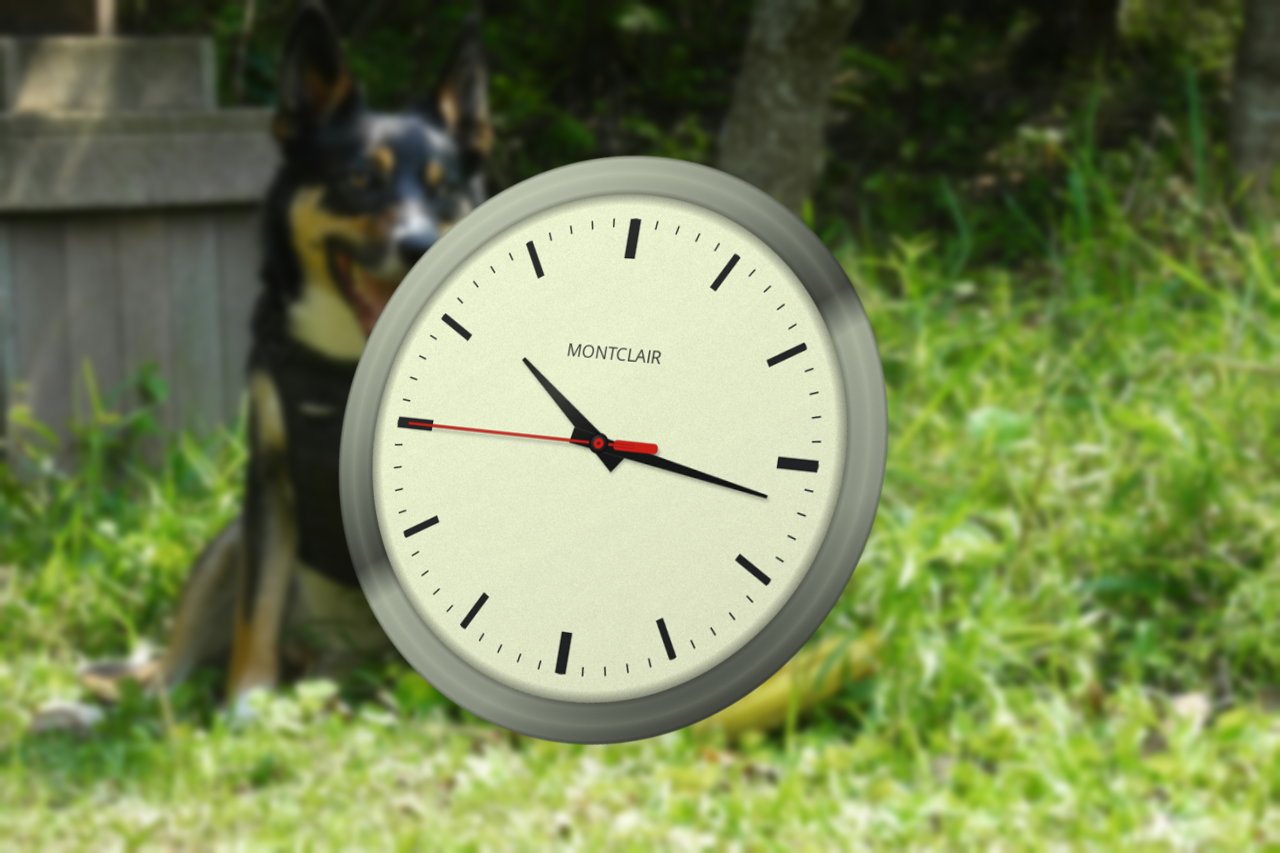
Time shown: **10:16:45**
